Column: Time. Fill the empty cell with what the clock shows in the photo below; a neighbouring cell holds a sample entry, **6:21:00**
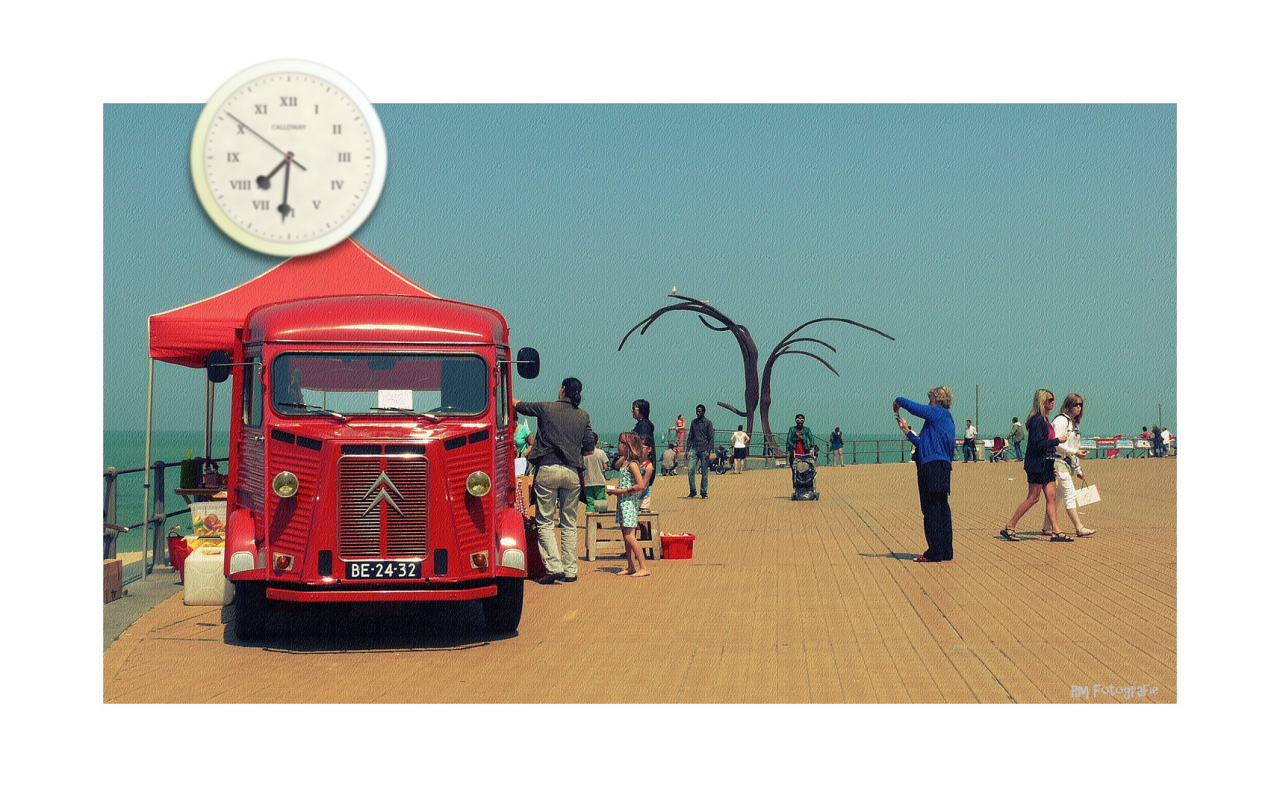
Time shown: **7:30:51**
